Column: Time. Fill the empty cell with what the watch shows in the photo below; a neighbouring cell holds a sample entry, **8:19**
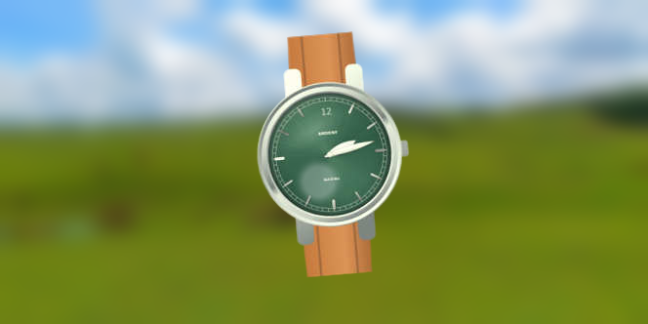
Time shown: **2:13**
